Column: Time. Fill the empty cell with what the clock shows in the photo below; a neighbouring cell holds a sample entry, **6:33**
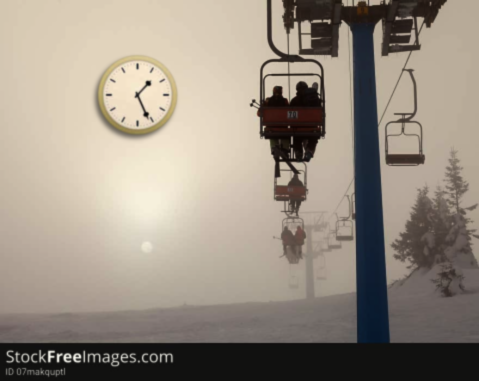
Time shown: **1:26**
